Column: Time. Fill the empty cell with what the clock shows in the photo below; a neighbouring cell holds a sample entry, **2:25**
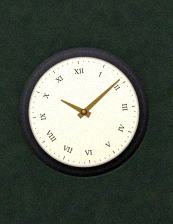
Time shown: **10:09**
